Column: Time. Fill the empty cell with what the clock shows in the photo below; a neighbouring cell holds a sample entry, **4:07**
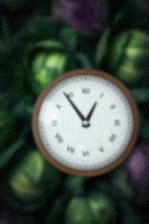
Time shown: **12:54**
